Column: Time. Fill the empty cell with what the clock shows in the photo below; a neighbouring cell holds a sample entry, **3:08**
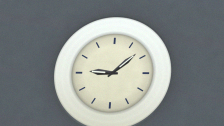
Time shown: **9:08**
